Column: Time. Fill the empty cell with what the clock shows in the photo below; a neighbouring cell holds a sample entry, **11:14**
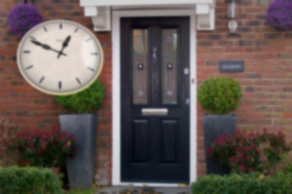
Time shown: **12:49**
